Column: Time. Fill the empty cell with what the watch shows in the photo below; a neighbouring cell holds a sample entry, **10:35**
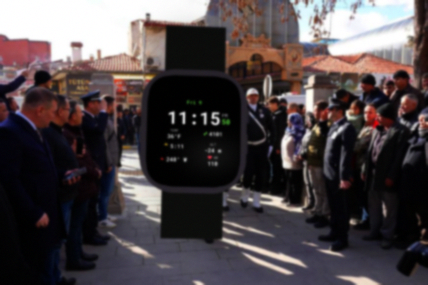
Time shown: **11:15**
